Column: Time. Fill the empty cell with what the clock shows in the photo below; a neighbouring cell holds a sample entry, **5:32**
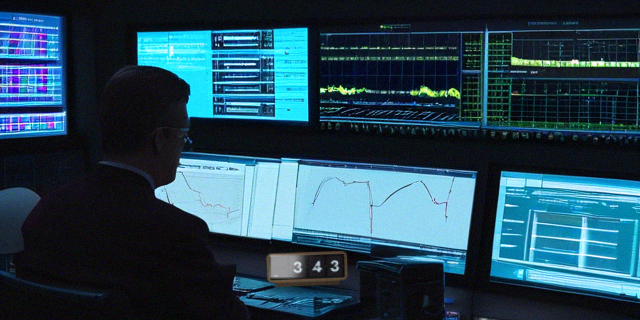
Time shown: **3:43**
